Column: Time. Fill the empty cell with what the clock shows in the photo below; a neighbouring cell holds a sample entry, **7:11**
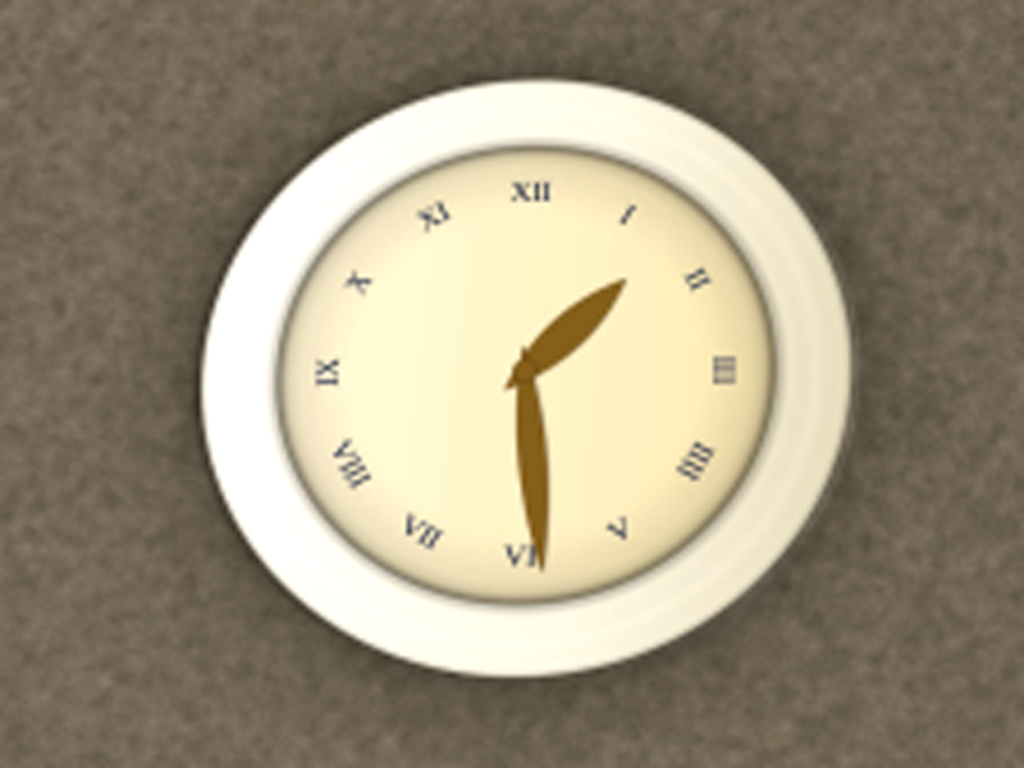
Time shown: **1:29**
